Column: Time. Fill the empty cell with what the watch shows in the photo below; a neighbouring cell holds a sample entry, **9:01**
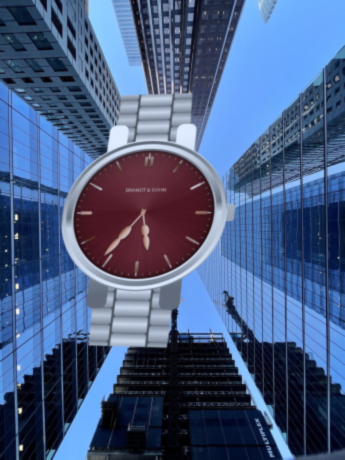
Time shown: **5:36**
